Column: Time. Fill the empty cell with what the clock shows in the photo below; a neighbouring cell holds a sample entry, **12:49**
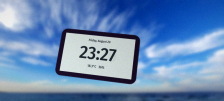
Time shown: **23:27**
